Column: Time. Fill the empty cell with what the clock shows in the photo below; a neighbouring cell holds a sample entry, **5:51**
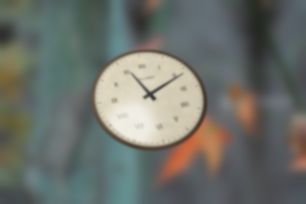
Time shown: **11:11**
